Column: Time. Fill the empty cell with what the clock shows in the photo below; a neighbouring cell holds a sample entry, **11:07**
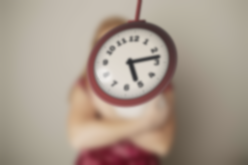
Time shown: **5:13**
